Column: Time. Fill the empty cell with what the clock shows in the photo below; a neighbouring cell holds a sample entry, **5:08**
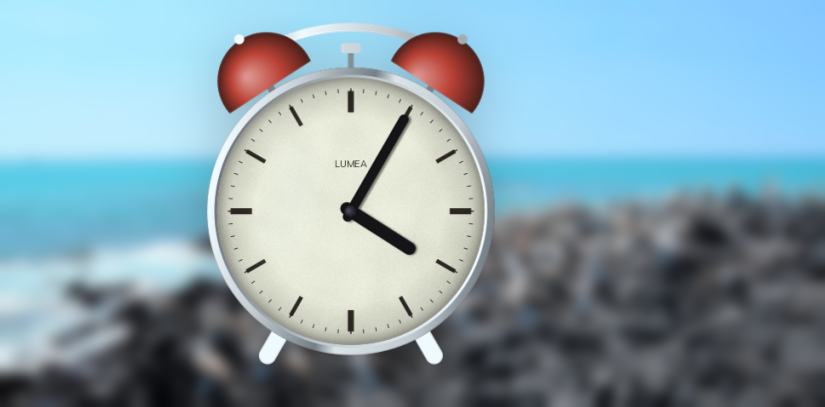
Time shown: **4:05**
